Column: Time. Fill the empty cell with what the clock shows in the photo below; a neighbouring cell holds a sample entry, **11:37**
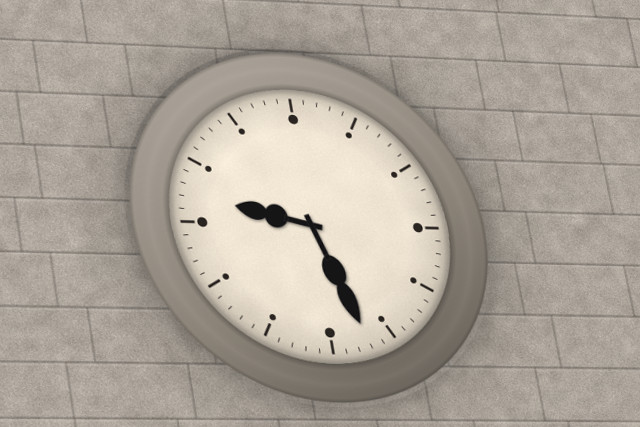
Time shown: **9:27**
